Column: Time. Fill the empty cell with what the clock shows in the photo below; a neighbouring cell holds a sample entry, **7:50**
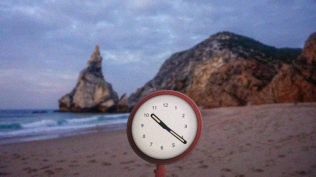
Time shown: **10:21**
